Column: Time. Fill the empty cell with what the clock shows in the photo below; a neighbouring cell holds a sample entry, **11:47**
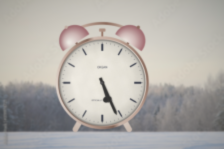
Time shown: **5:26**
